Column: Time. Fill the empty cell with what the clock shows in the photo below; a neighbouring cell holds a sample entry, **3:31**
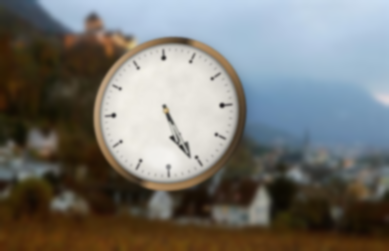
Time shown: **5:26**
